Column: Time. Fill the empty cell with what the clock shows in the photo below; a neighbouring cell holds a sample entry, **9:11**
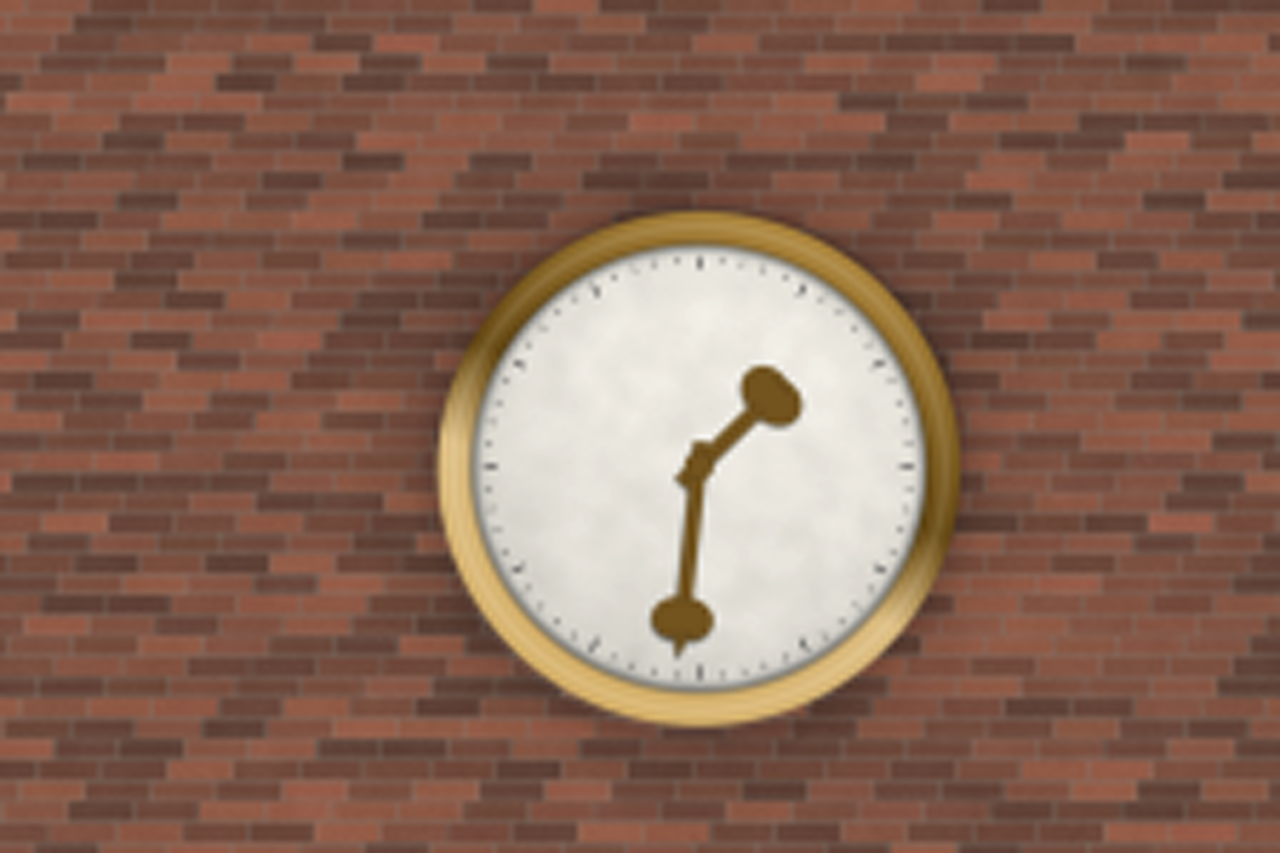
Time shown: **1:31**
